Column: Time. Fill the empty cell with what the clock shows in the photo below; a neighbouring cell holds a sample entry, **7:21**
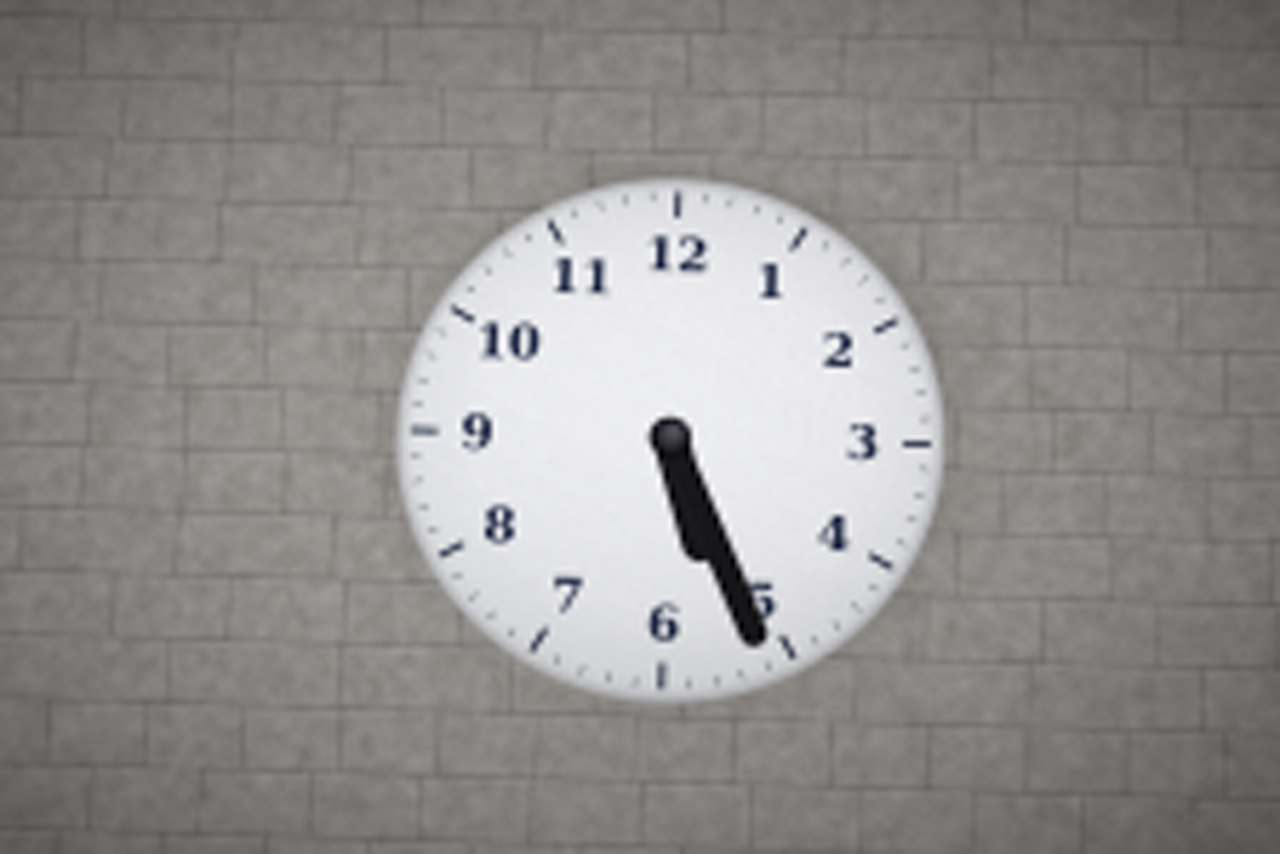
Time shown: **5:26**
